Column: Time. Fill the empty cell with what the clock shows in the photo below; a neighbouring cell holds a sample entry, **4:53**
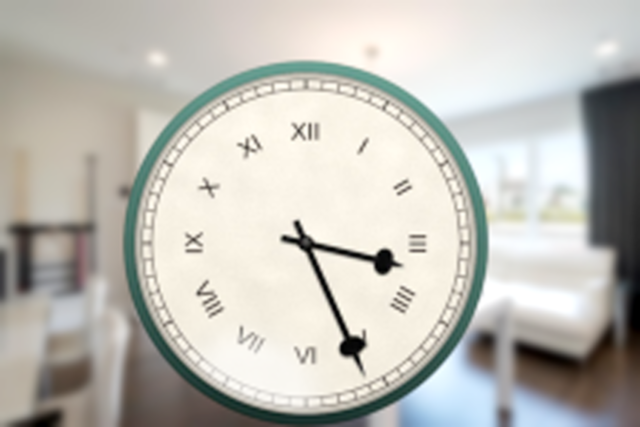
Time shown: **3:26**
